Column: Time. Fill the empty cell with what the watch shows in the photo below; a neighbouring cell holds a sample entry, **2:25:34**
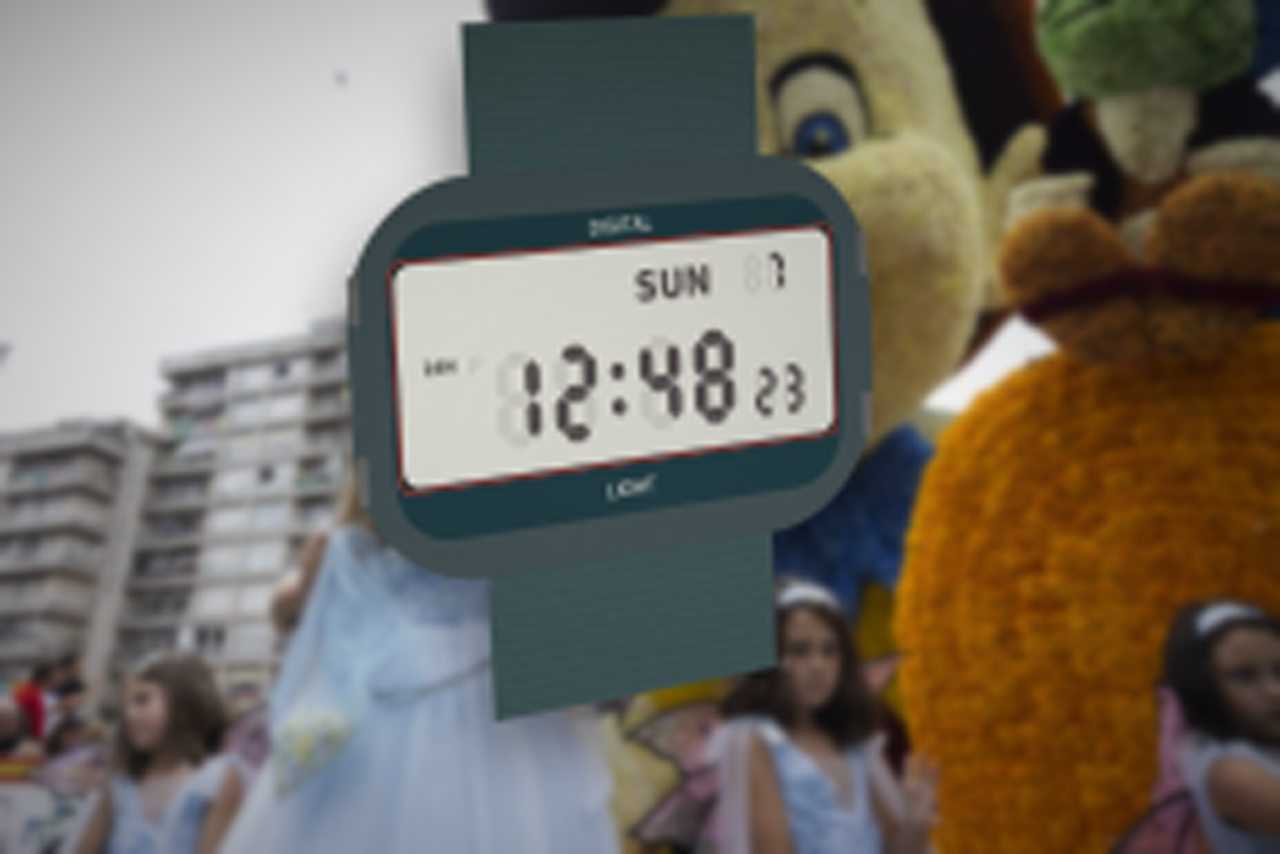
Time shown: **12:48:23**
